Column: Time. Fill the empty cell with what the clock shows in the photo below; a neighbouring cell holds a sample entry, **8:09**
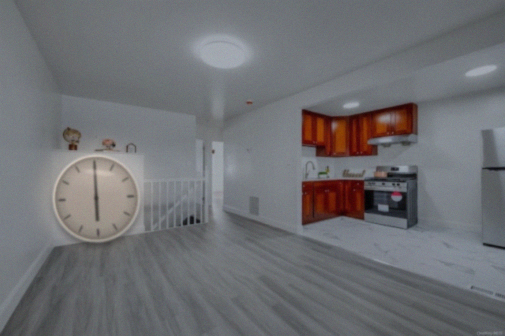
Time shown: **6:00**
